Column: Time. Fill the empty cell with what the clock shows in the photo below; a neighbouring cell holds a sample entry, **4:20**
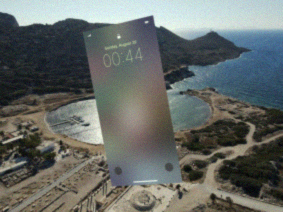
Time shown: **0:44**
